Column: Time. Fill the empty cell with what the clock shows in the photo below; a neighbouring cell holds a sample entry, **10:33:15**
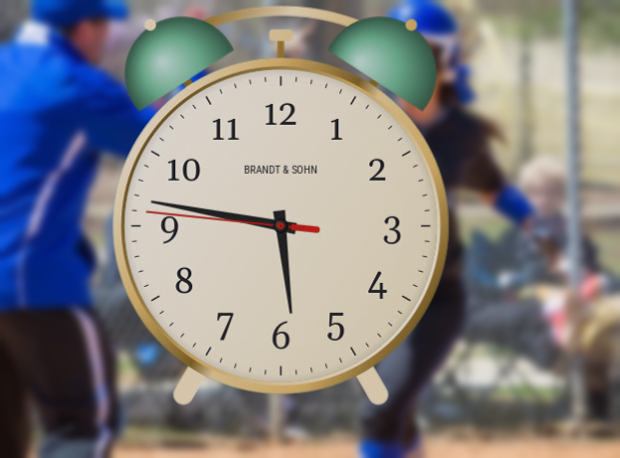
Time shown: **5:46:46**
